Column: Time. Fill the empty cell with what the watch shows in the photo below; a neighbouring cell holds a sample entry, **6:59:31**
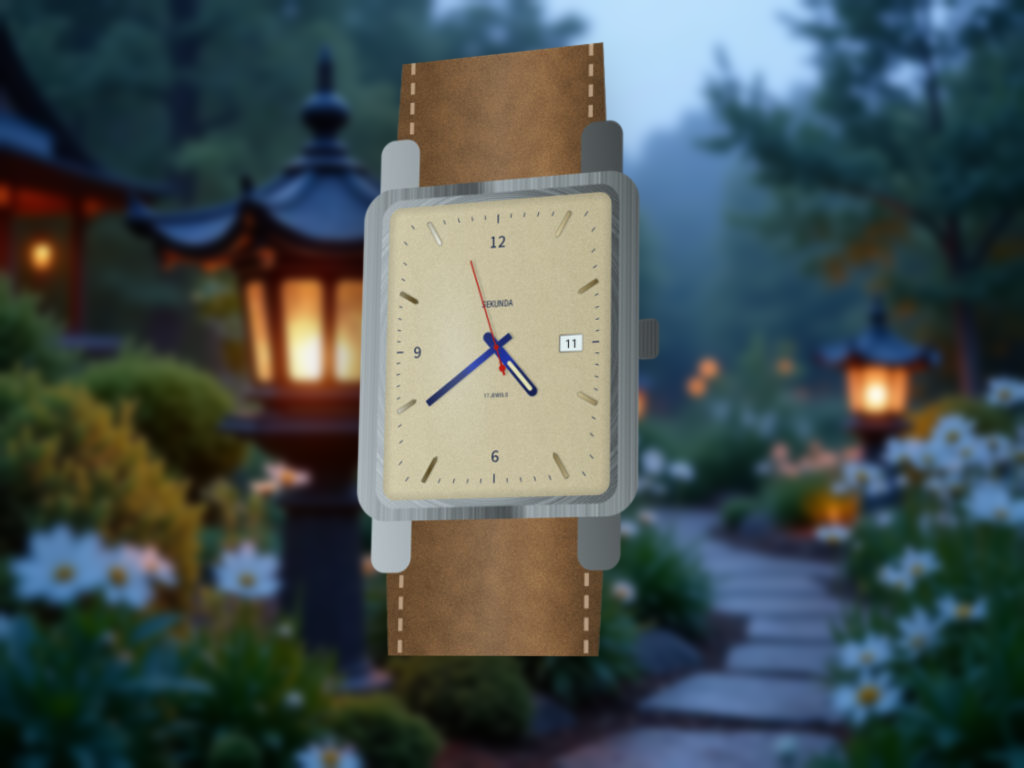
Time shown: **4:38:57**
